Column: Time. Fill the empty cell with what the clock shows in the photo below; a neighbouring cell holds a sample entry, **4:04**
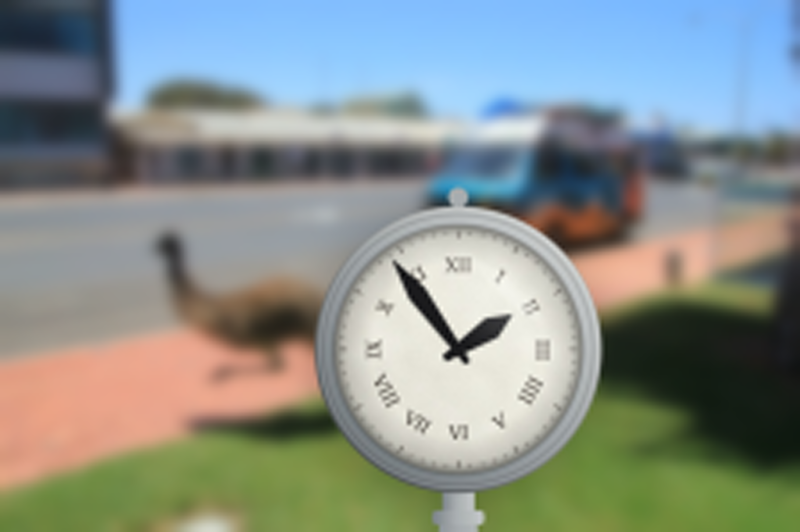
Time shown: **1:54**
